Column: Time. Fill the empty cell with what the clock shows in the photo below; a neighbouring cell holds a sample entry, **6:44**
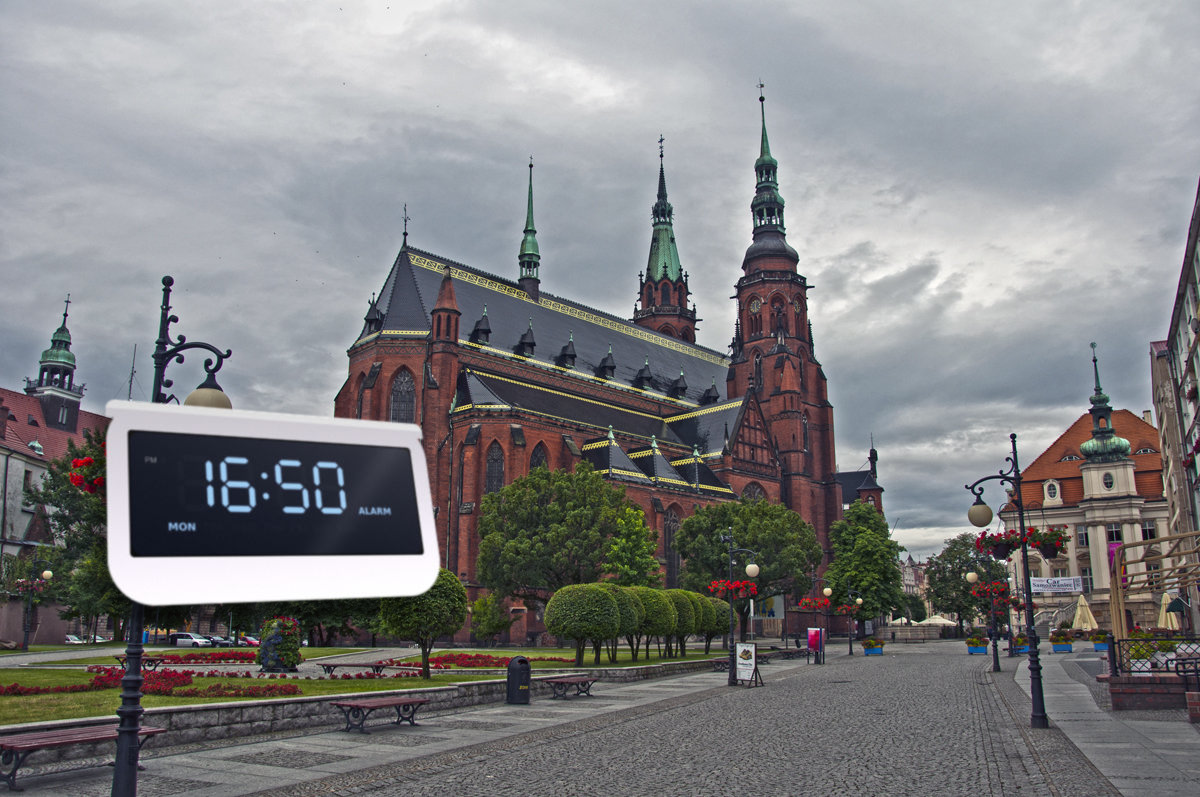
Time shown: **16:50**
